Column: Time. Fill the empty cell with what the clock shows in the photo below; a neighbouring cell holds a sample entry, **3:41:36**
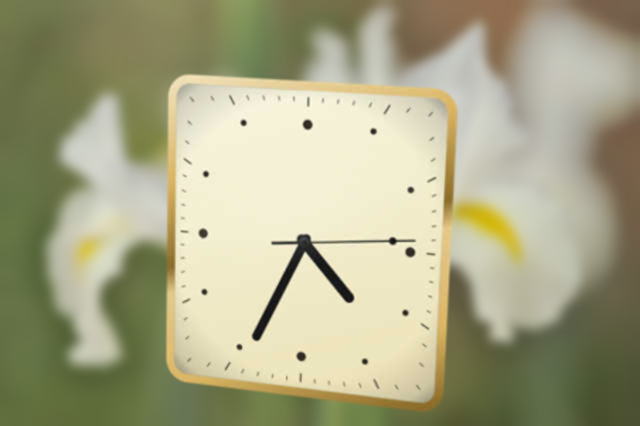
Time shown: **4:34:14**
